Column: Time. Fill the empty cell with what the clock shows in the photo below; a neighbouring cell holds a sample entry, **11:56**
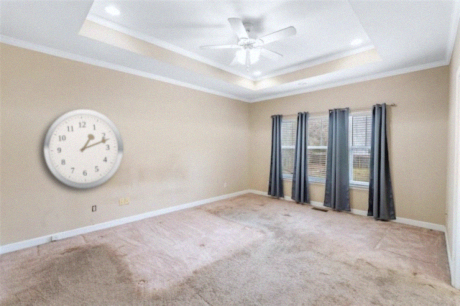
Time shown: **1:12**
